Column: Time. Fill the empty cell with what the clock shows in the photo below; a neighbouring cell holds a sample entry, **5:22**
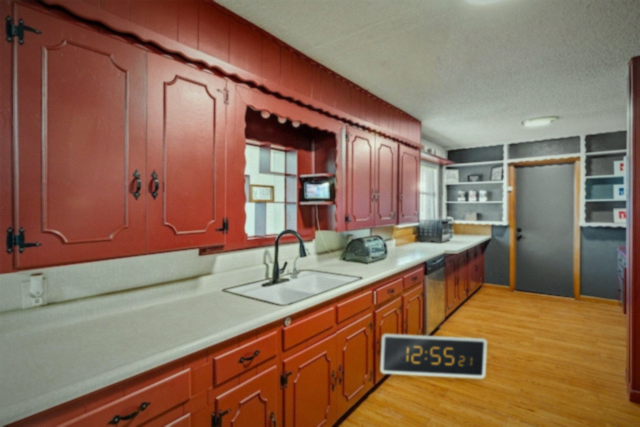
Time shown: **12:55**
